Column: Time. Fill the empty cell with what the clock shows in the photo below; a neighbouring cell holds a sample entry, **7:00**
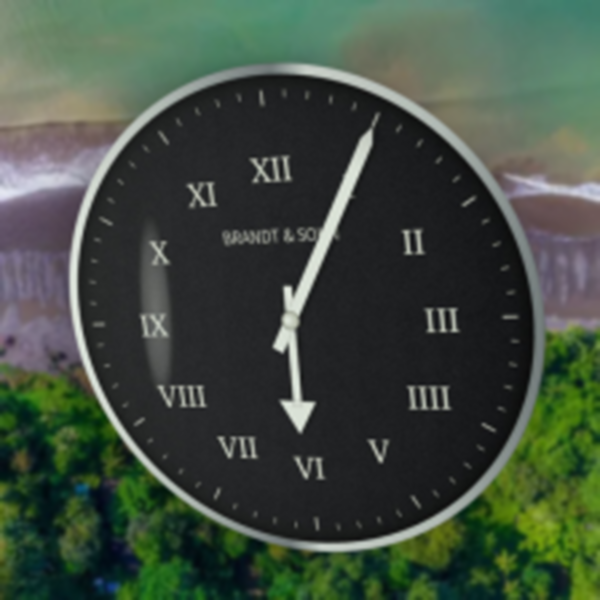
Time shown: **6:05**
